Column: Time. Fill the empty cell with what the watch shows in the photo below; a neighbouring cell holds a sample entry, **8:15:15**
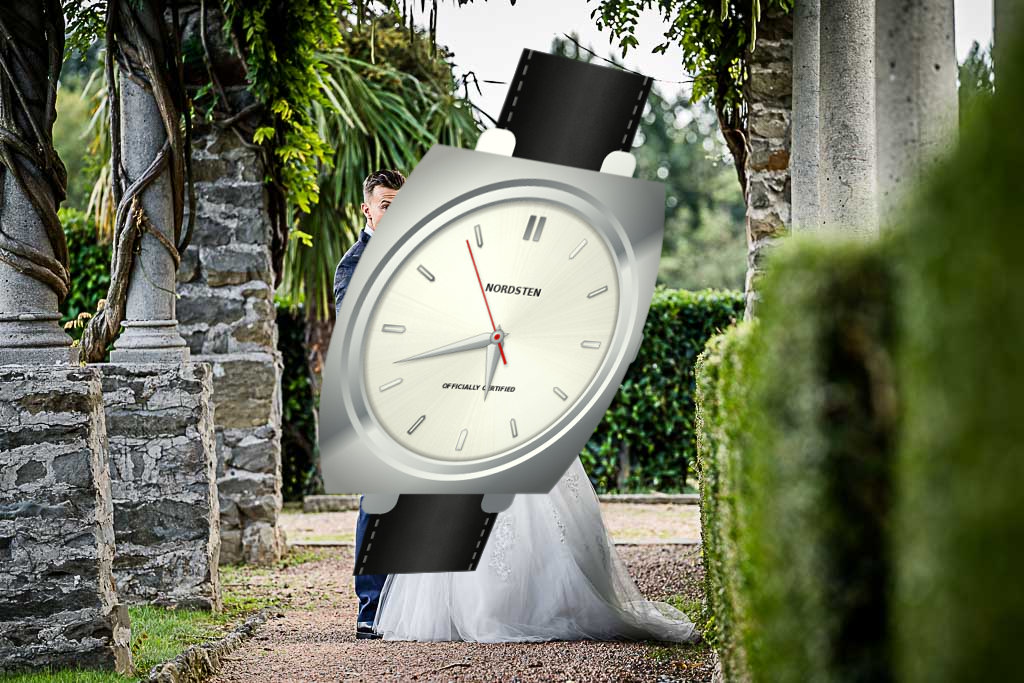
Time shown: **5:41:54**
